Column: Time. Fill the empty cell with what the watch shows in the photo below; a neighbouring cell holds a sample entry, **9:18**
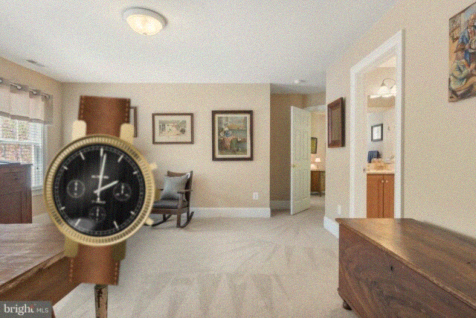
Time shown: **2:01**
